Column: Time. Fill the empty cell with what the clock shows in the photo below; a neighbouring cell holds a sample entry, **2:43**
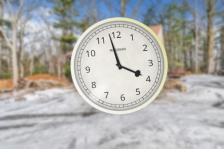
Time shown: **3:58**
